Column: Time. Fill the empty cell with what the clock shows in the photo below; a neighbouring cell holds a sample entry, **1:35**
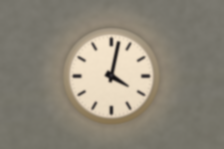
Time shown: **4:02**
